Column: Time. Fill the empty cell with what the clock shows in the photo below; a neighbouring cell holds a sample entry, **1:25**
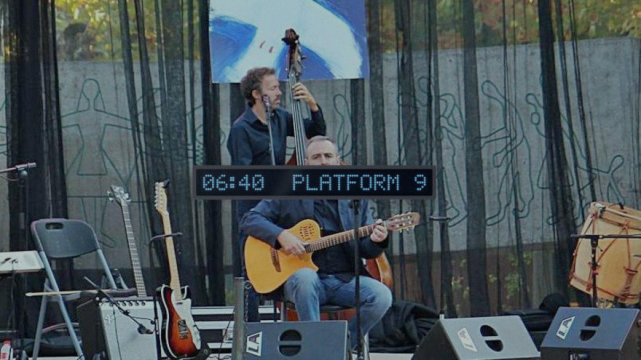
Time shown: **6:40**
